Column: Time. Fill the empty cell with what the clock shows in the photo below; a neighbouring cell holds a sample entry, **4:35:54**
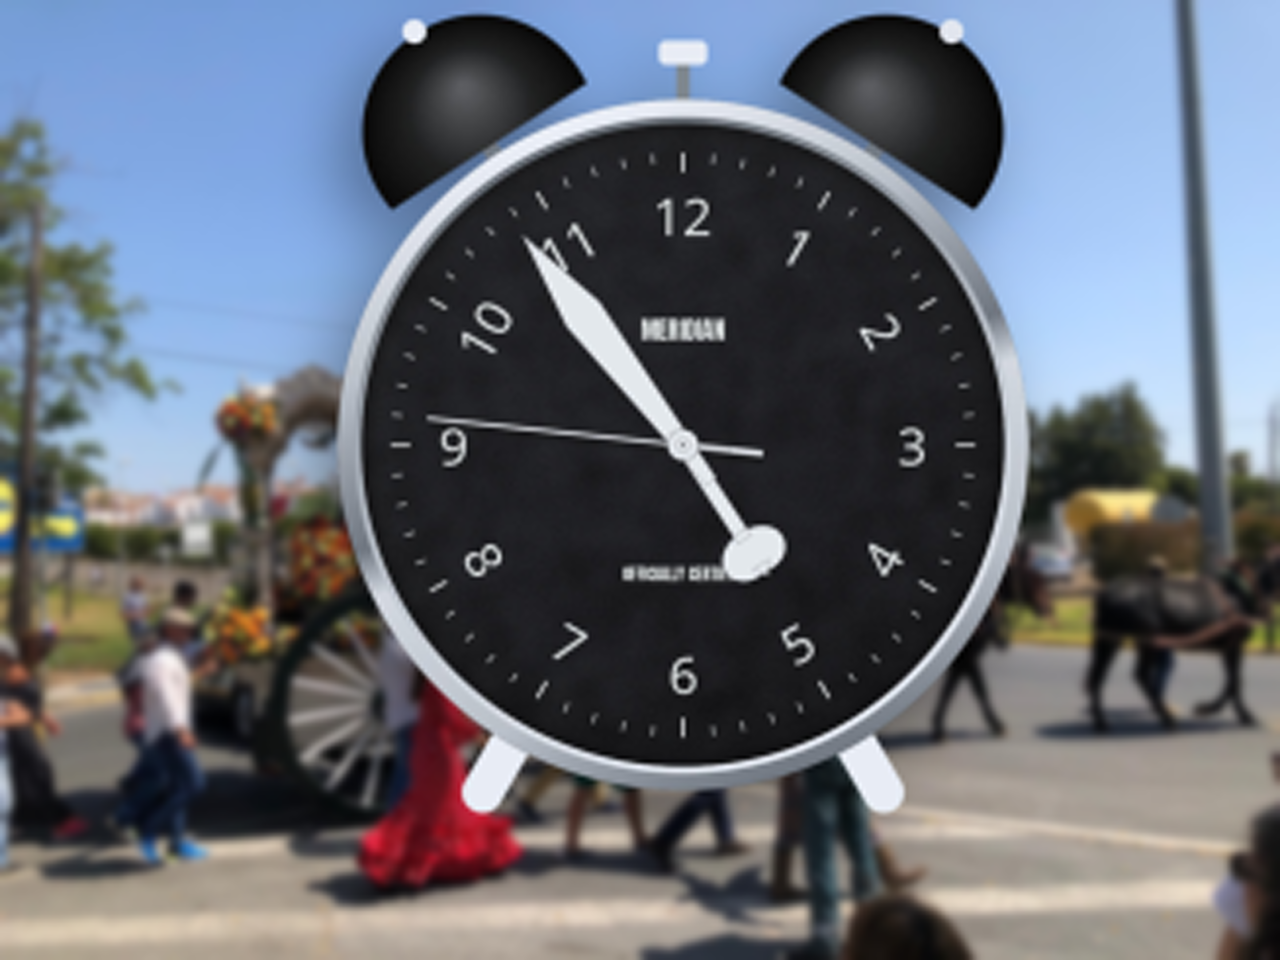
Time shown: **4:53:46**
